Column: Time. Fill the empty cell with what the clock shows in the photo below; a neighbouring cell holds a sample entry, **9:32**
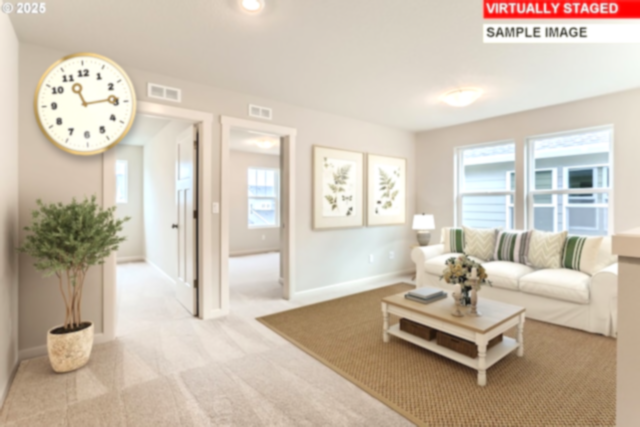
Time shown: **11:14**
